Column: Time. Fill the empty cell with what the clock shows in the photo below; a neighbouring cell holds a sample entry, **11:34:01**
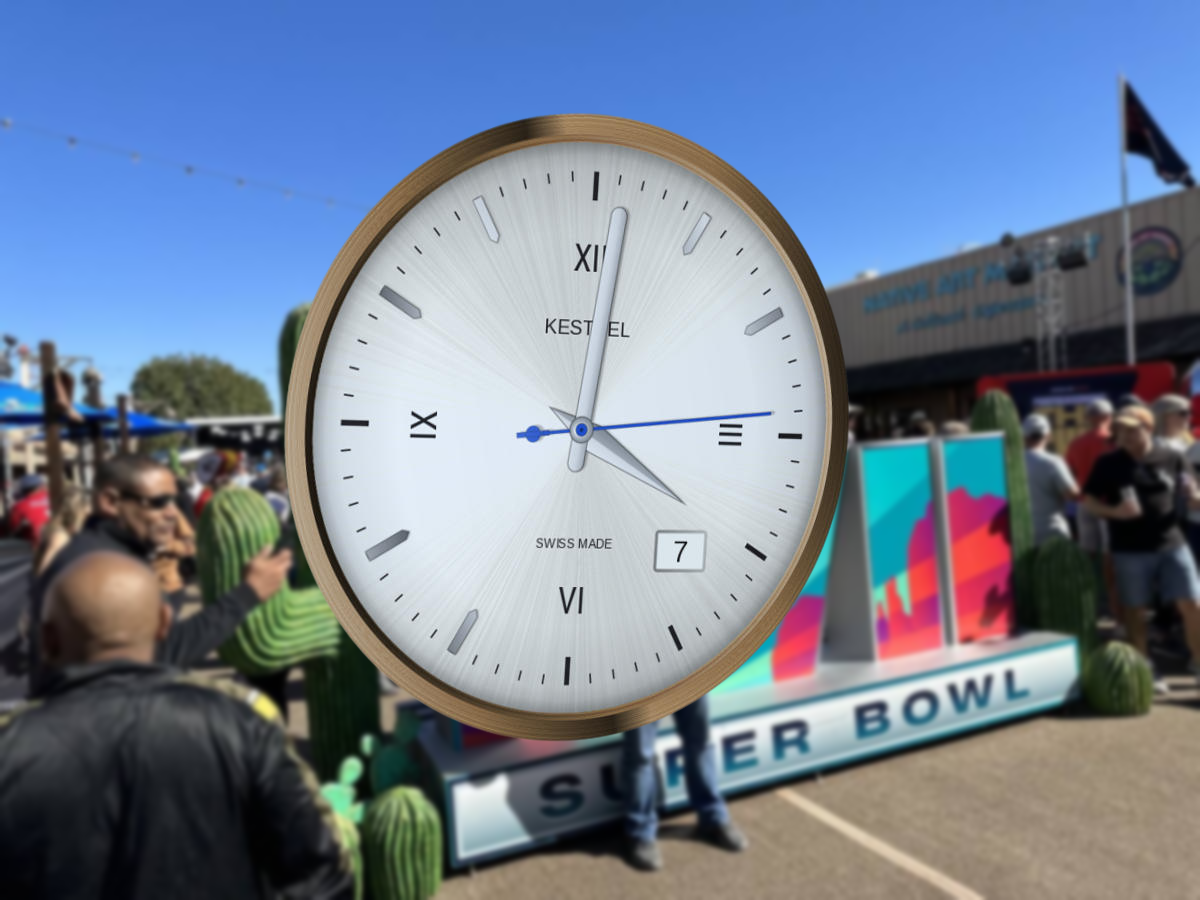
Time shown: **4:01:14**
